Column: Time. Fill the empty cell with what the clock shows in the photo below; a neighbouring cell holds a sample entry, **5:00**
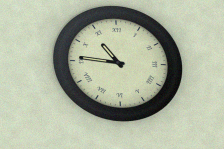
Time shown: **10:46**
